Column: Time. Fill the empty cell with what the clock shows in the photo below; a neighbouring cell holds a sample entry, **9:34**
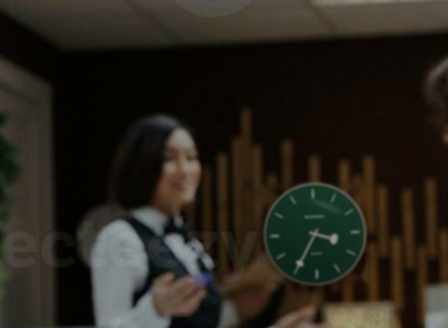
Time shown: **3:35**
